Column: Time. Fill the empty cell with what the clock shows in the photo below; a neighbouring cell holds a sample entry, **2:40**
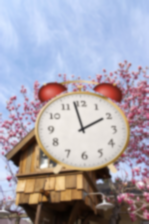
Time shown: **1:58**
